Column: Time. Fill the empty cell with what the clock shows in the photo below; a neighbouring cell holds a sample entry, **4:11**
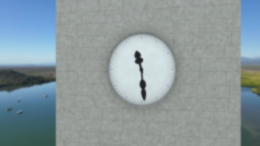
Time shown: **11:29**
